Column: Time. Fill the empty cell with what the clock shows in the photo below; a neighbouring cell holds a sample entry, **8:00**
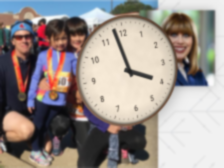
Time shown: **3:58**
